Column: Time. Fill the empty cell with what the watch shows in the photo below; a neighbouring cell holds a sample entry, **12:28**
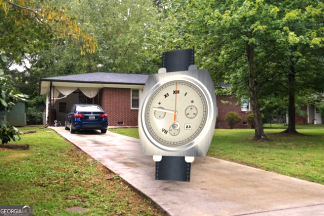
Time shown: **5:47**
